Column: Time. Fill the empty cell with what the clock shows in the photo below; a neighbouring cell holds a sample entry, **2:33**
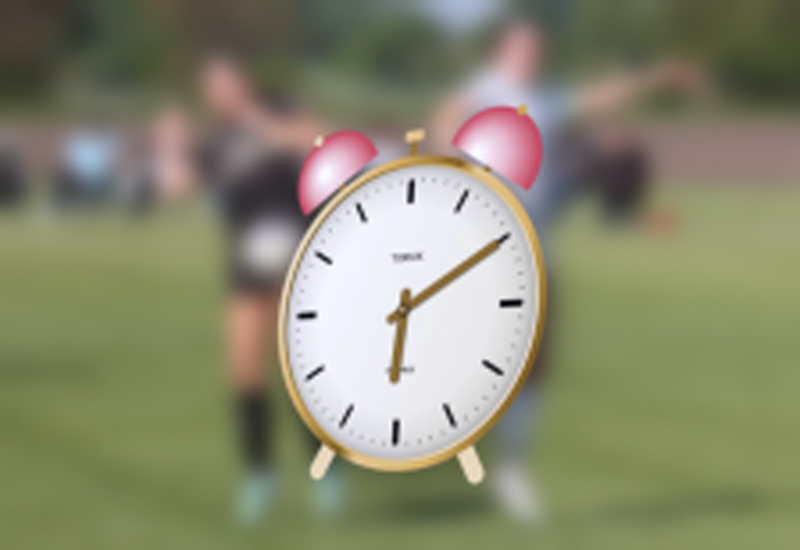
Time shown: **6:10**
